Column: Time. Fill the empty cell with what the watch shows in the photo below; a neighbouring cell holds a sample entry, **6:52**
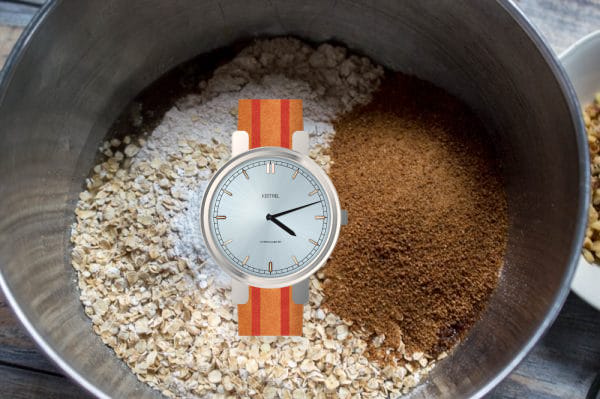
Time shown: **4:12**
